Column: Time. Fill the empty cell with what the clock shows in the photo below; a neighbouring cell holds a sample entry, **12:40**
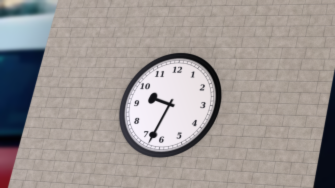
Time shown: **9:33**
